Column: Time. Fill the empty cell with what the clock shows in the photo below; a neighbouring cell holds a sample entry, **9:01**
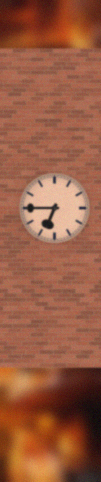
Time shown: **6:45**
